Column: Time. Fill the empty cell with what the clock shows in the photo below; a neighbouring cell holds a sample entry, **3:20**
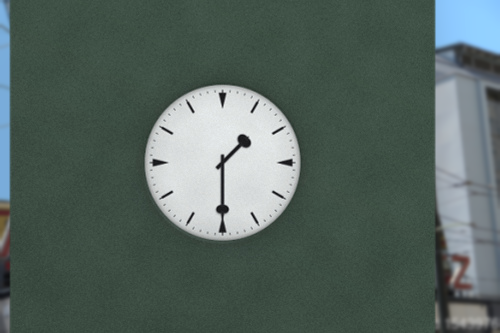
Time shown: **1:30**
